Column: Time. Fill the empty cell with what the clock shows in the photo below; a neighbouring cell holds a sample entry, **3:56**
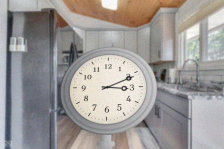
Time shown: **3:11**
